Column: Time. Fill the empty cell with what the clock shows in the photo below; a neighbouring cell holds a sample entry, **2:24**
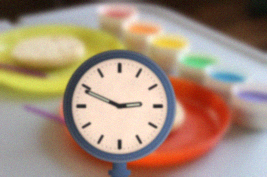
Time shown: **2:49**
